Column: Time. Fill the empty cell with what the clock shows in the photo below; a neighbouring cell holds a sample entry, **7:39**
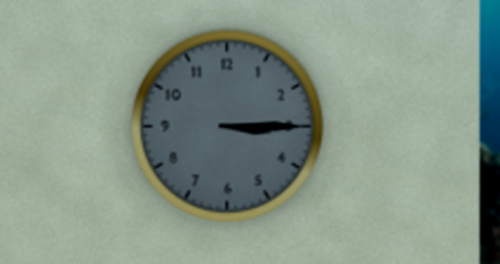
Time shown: **3:15**
